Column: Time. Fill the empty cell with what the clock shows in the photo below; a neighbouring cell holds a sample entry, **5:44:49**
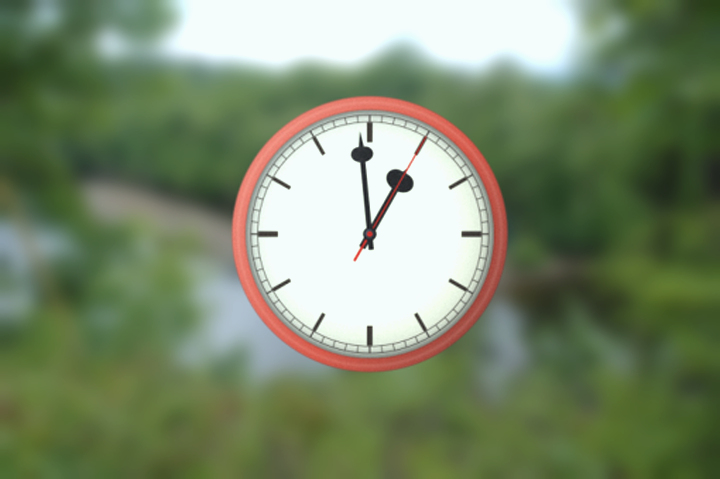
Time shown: **12:59:05**
